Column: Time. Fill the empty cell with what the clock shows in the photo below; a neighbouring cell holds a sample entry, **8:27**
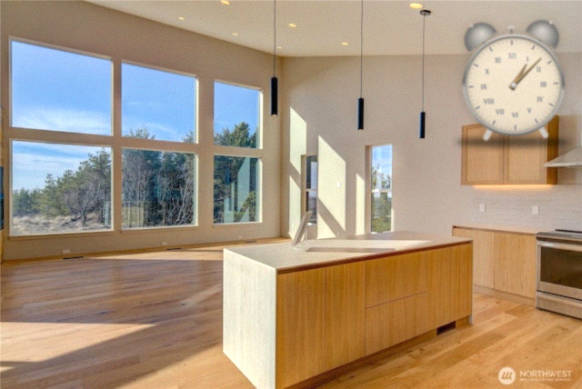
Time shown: **1:08**
